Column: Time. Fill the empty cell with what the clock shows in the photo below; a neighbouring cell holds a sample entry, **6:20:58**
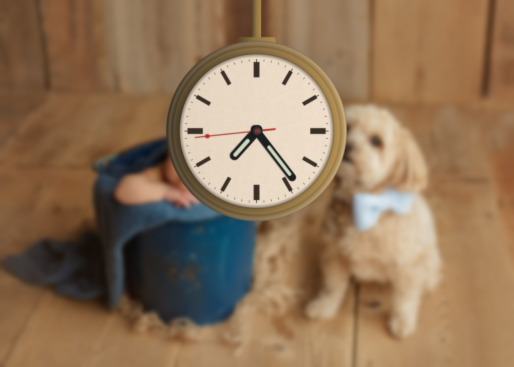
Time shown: **7:23:44**
